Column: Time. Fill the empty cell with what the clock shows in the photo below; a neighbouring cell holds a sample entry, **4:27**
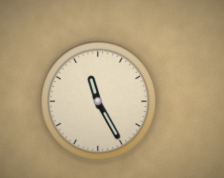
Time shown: **11:25**
